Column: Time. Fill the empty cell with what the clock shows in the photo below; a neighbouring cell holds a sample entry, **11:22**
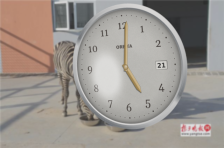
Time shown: **5:01**
